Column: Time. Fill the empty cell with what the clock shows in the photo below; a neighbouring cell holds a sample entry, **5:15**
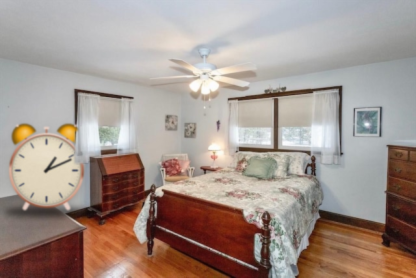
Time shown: **1:11**
